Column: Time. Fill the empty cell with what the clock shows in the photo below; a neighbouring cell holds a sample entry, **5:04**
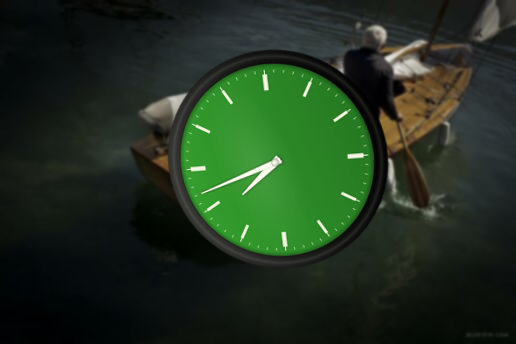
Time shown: **7:42**
